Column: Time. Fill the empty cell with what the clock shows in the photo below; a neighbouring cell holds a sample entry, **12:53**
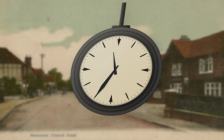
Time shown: **11:35**
